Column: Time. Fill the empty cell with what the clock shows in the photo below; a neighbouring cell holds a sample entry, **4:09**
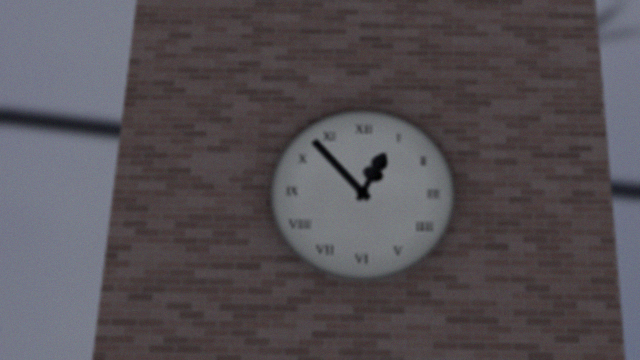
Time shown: **12:53**
